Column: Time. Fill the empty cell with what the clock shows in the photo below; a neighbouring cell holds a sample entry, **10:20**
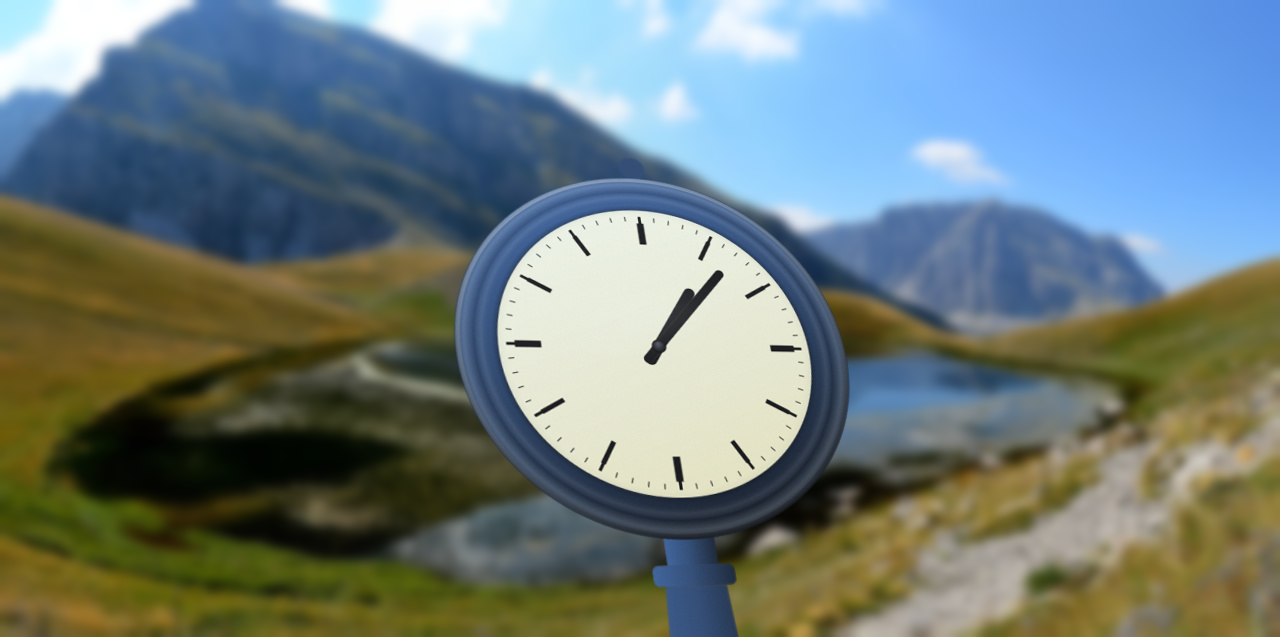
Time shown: **1:07**
